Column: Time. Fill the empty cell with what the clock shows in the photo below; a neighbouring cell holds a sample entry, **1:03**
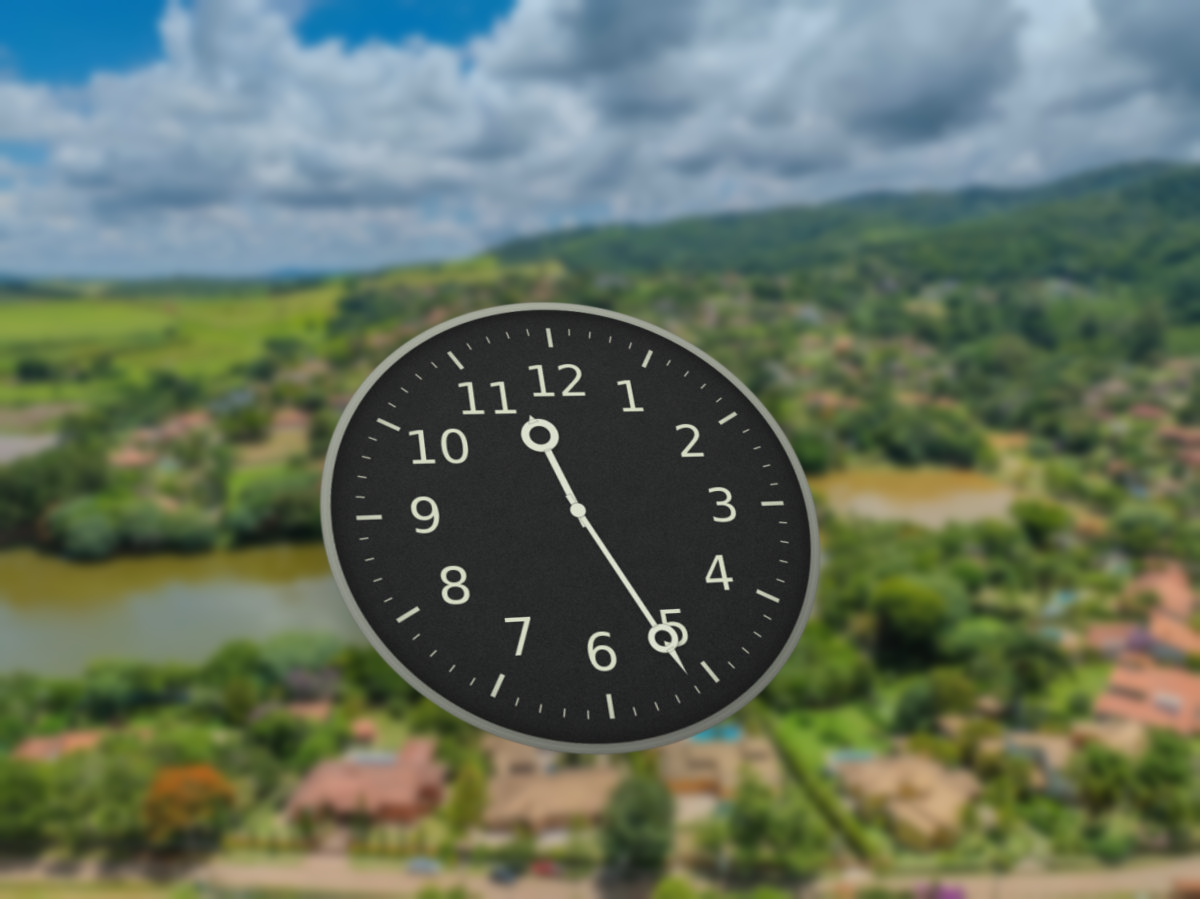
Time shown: **11:26**
